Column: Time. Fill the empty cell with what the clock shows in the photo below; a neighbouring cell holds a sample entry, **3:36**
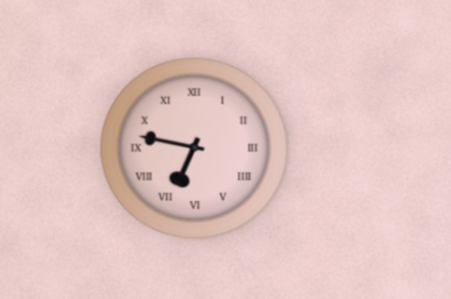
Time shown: **6:47**
